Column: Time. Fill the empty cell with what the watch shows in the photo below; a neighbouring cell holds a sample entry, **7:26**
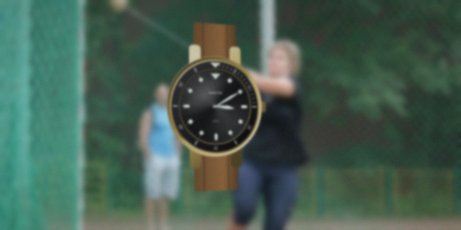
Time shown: **3:10**
